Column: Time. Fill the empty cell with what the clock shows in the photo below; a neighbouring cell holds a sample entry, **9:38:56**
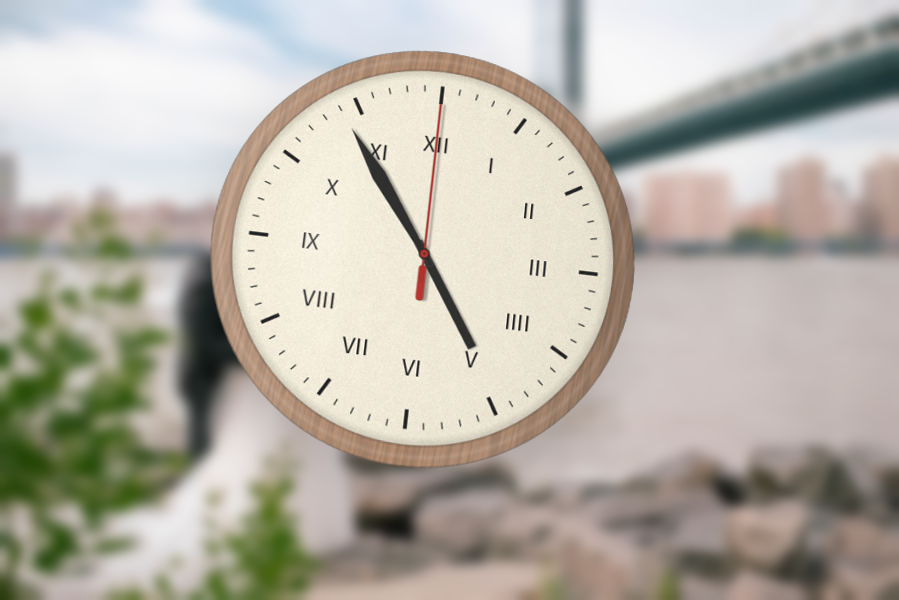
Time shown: **4:54:00**
